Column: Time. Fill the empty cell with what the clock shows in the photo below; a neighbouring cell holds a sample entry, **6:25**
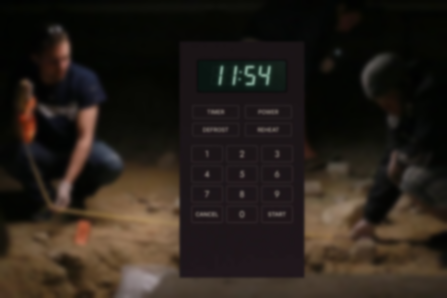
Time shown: **11:54**
